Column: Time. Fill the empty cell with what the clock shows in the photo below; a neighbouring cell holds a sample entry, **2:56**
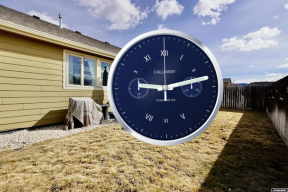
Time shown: **9:13**
